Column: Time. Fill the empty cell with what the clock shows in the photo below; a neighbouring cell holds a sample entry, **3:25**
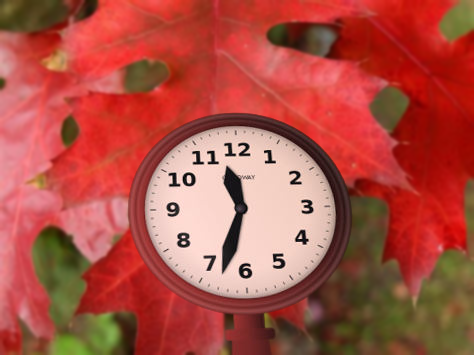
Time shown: **11:33**
